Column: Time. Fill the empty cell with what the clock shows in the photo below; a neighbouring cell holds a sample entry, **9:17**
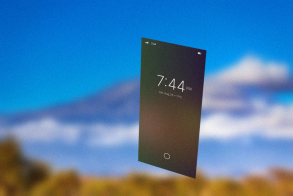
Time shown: **7:44**
